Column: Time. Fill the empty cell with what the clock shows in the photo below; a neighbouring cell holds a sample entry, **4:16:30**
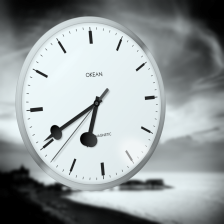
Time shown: **6:40:38**
